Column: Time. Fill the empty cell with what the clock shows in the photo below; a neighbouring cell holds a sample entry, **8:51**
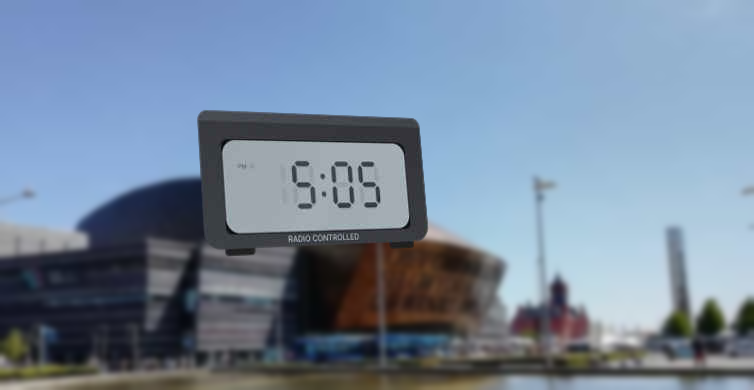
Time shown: **5:05**
